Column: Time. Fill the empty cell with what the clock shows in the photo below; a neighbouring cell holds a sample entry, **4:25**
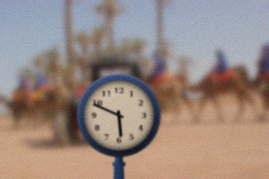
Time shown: **5:49**
